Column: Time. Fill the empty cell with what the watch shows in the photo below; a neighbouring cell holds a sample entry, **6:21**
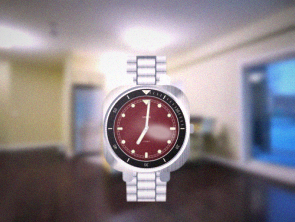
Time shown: **7:01**
